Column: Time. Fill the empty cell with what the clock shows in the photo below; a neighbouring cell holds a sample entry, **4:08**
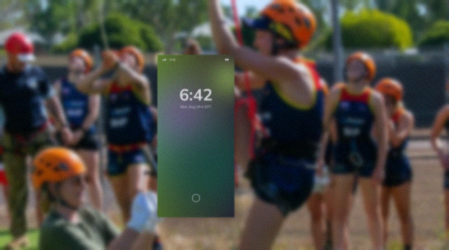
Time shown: **6:42**
